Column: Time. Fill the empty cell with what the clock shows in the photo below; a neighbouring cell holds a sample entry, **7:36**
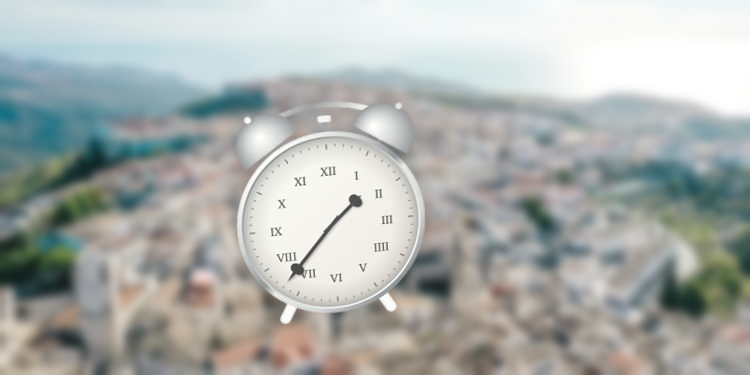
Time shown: **1:37**
